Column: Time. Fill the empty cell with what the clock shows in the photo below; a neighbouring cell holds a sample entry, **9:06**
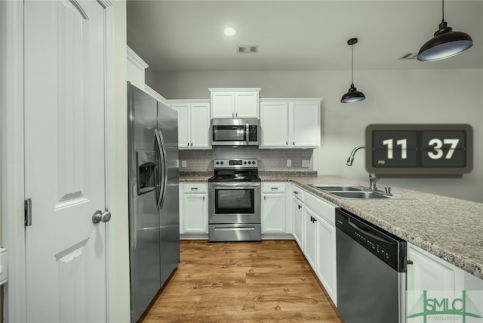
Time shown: **11:37**
